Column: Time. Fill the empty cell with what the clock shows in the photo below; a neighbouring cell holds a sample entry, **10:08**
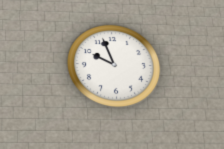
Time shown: **9:57**
